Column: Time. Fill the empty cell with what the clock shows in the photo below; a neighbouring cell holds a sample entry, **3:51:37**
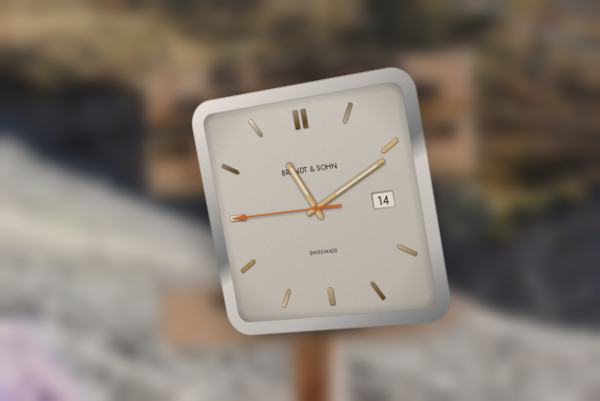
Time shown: **11:10:45**
